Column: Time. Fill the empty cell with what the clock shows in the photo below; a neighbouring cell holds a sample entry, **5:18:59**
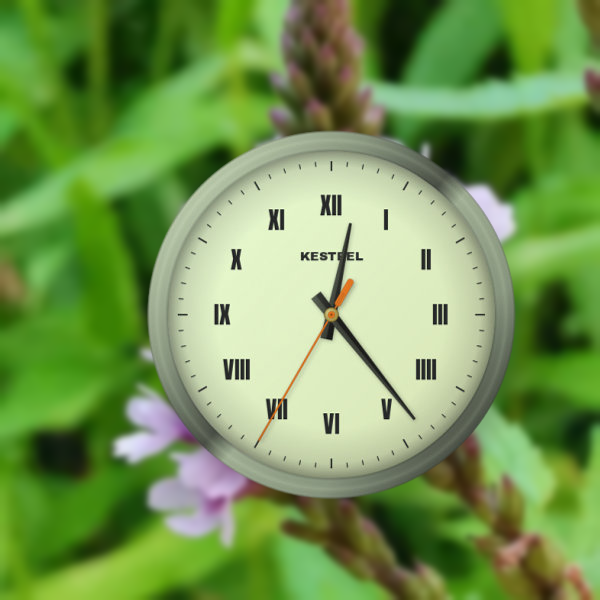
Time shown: **12:23:35**
